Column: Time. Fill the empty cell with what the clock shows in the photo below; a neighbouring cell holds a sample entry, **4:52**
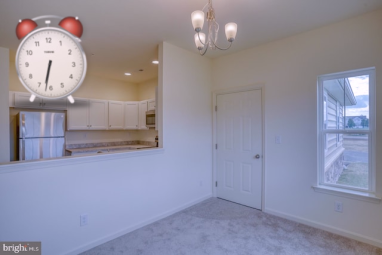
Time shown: **6:32**
